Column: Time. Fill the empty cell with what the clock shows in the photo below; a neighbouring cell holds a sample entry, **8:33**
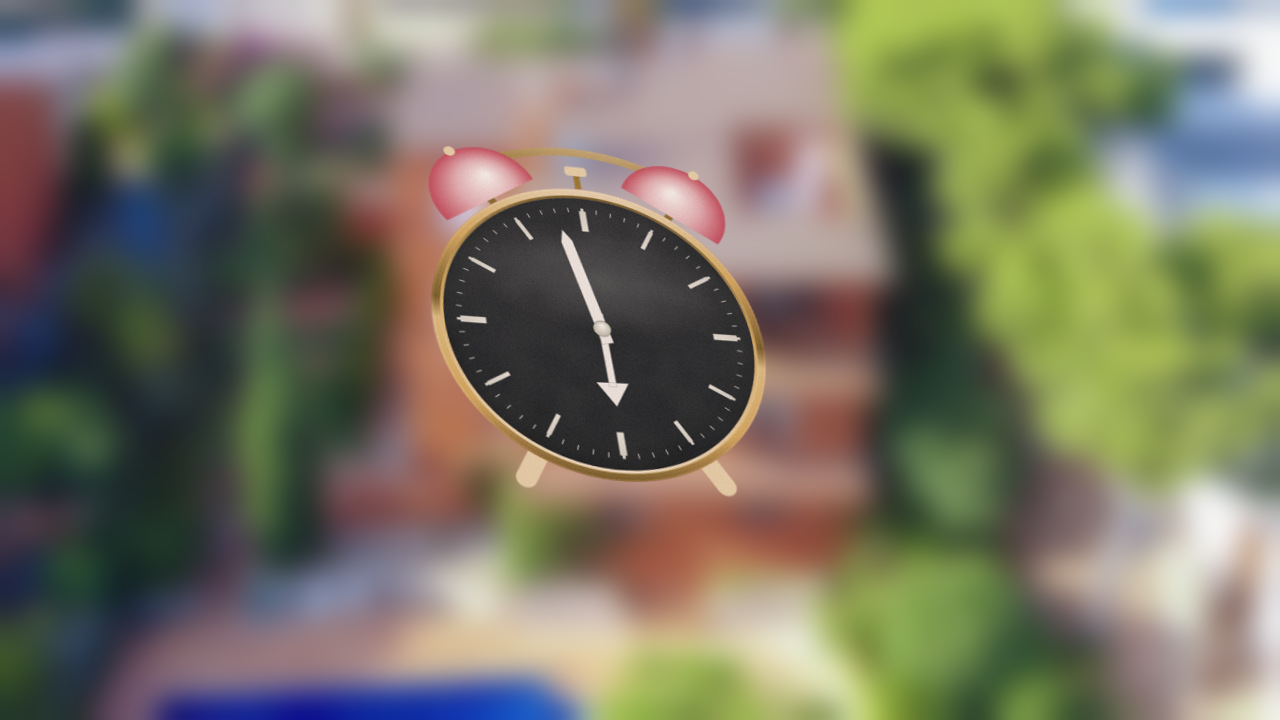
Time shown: **5:58**
